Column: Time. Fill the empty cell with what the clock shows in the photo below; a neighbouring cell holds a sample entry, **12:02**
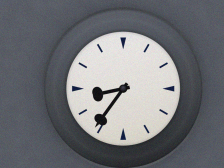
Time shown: **8:36**
